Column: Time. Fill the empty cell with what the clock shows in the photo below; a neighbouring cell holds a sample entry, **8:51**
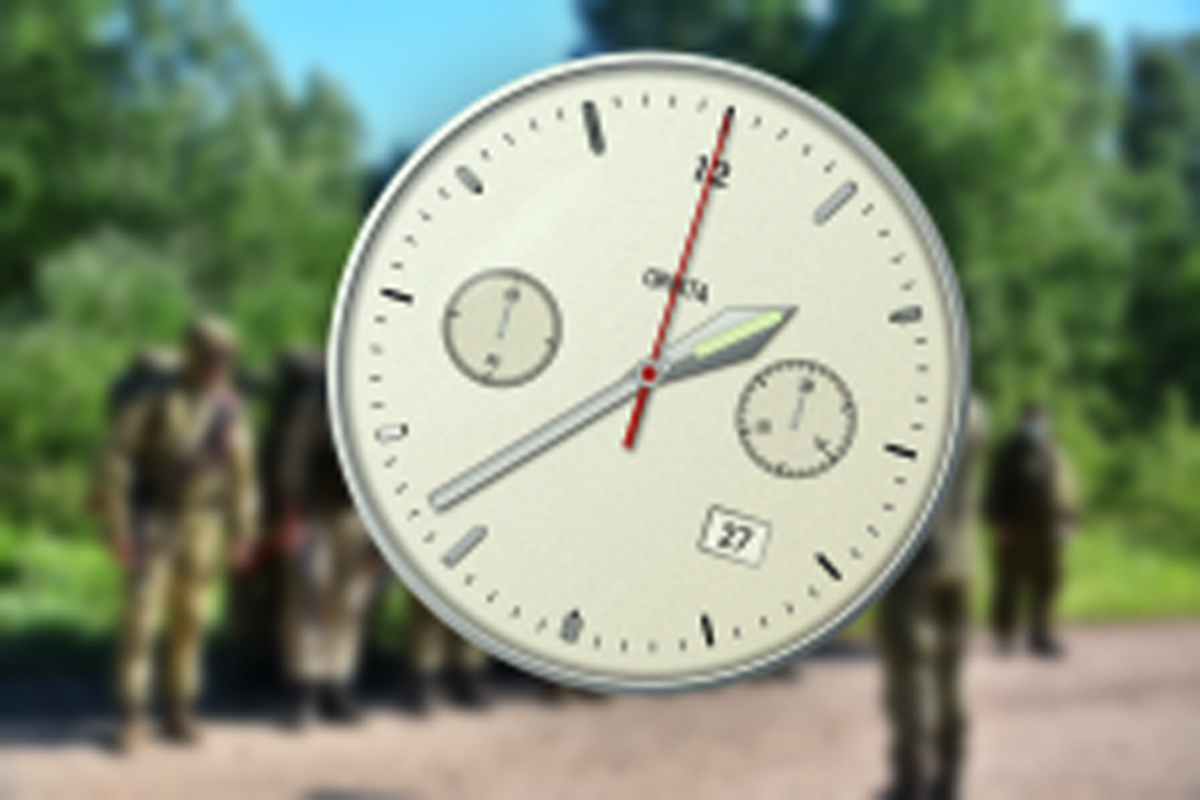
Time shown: **1:37**
